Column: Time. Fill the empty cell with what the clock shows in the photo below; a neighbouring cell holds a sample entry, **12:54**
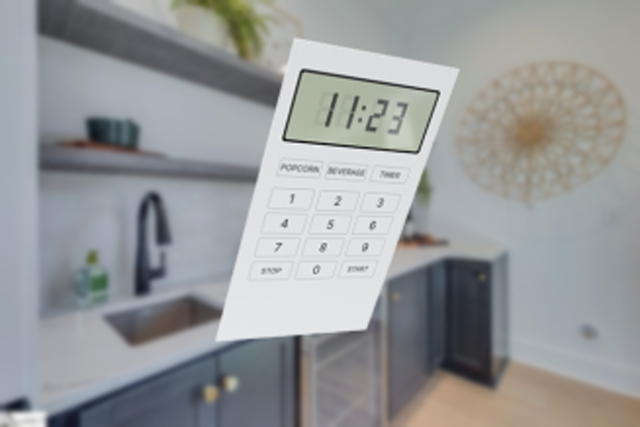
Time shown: **11:23**
